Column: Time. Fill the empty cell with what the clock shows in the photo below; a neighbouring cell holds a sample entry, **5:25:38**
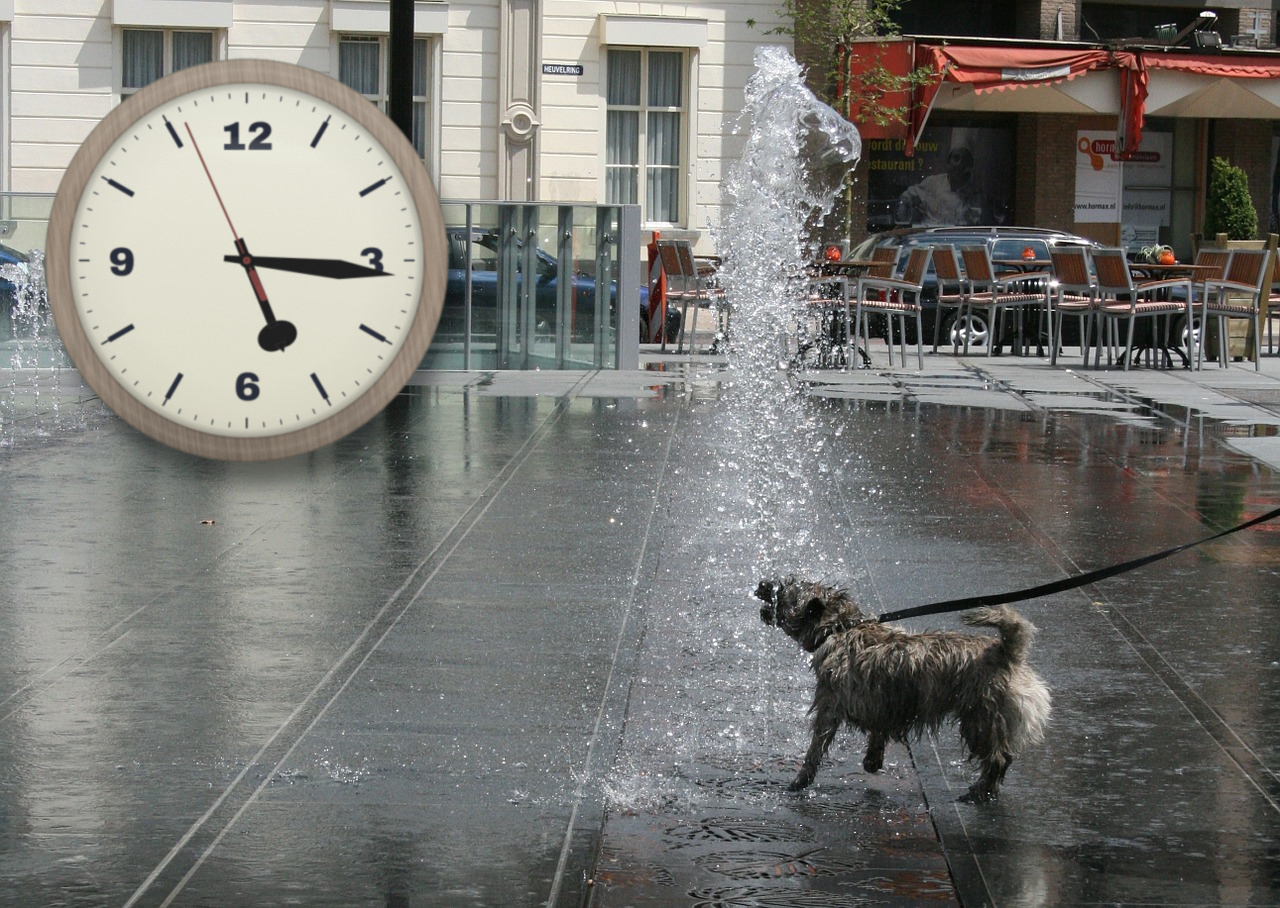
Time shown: **5:15:56**
